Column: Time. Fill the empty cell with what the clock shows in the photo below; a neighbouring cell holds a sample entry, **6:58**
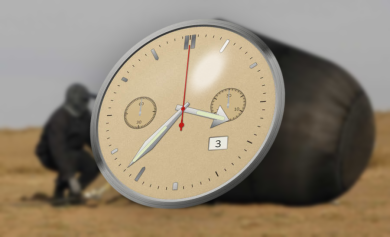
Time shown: **3:37**
